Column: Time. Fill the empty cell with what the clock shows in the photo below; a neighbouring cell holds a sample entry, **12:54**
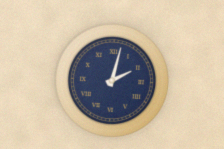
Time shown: **2:02**
